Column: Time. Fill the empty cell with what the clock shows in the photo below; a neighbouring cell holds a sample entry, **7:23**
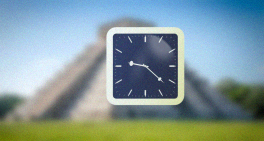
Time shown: **9:22**
